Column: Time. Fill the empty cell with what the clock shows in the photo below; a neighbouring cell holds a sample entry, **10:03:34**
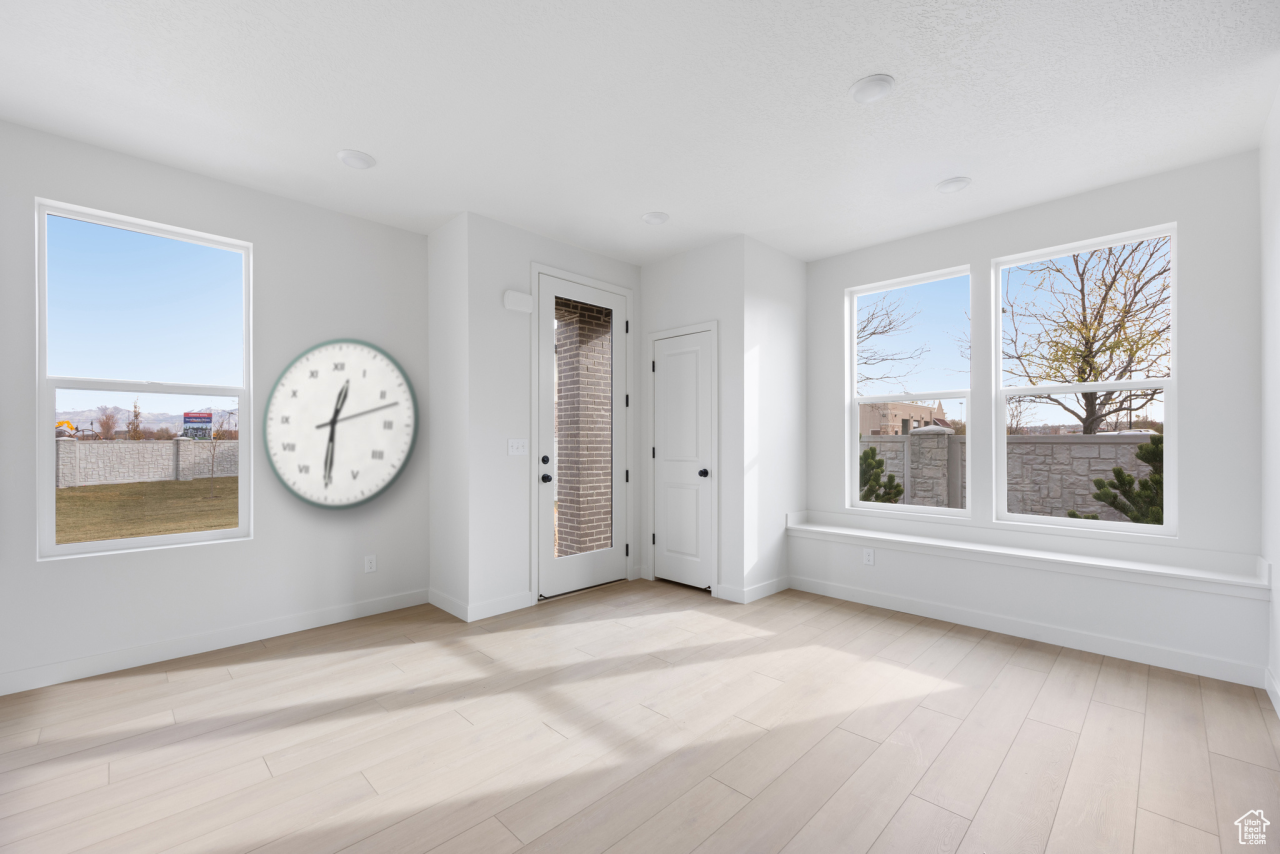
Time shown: **12:30:12**
